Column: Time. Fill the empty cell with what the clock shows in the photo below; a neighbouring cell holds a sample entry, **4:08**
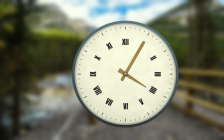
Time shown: **4:05**
